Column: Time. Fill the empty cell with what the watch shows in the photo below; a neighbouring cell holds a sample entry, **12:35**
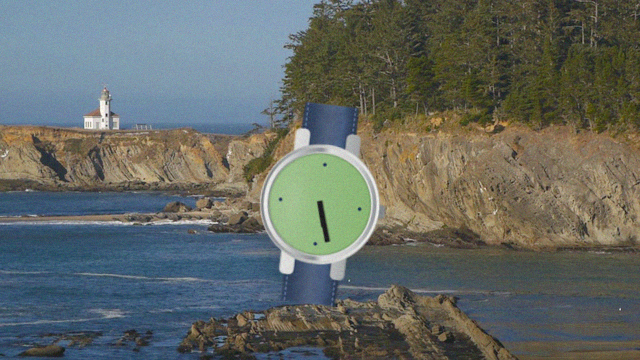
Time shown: **5:27**
